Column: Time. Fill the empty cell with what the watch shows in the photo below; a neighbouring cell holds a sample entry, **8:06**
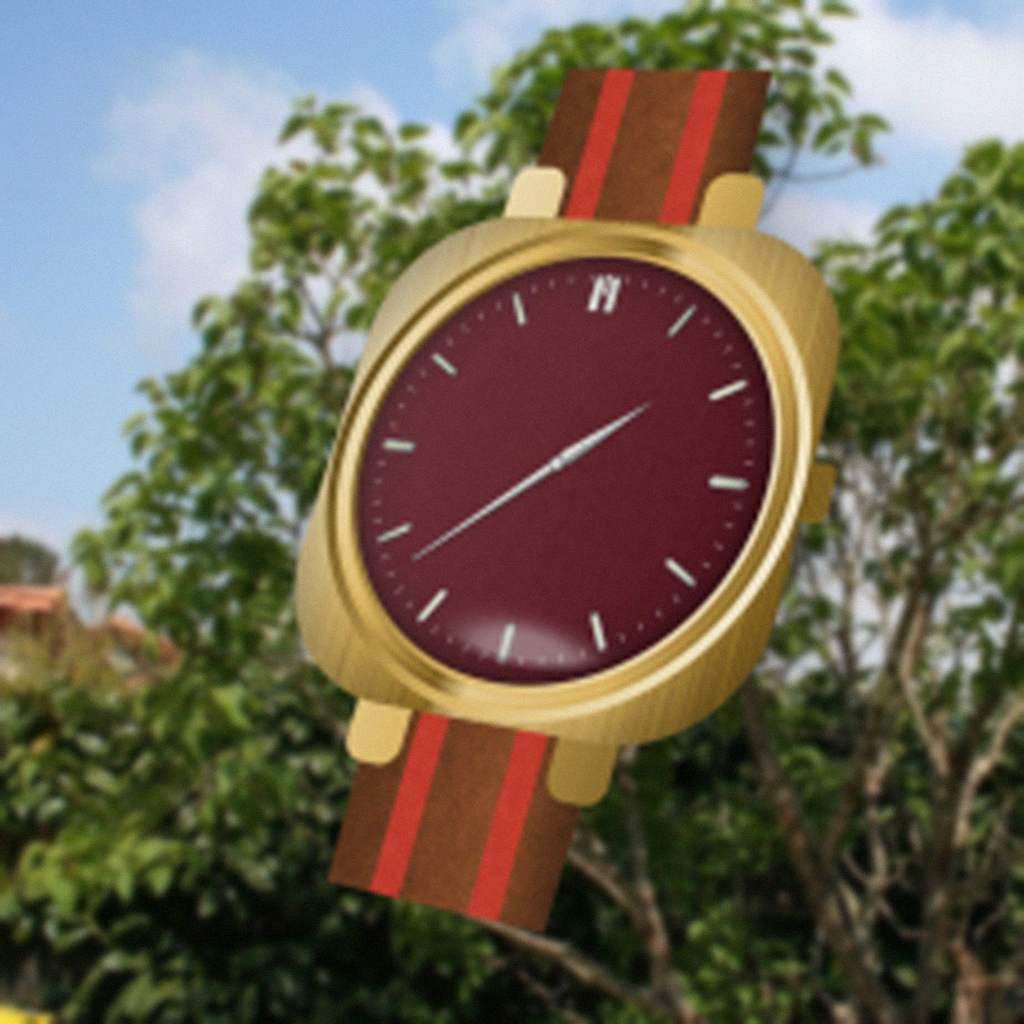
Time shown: **1:38**
